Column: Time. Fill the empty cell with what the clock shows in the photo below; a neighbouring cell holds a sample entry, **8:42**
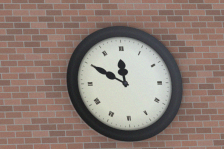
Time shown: **11:50**
